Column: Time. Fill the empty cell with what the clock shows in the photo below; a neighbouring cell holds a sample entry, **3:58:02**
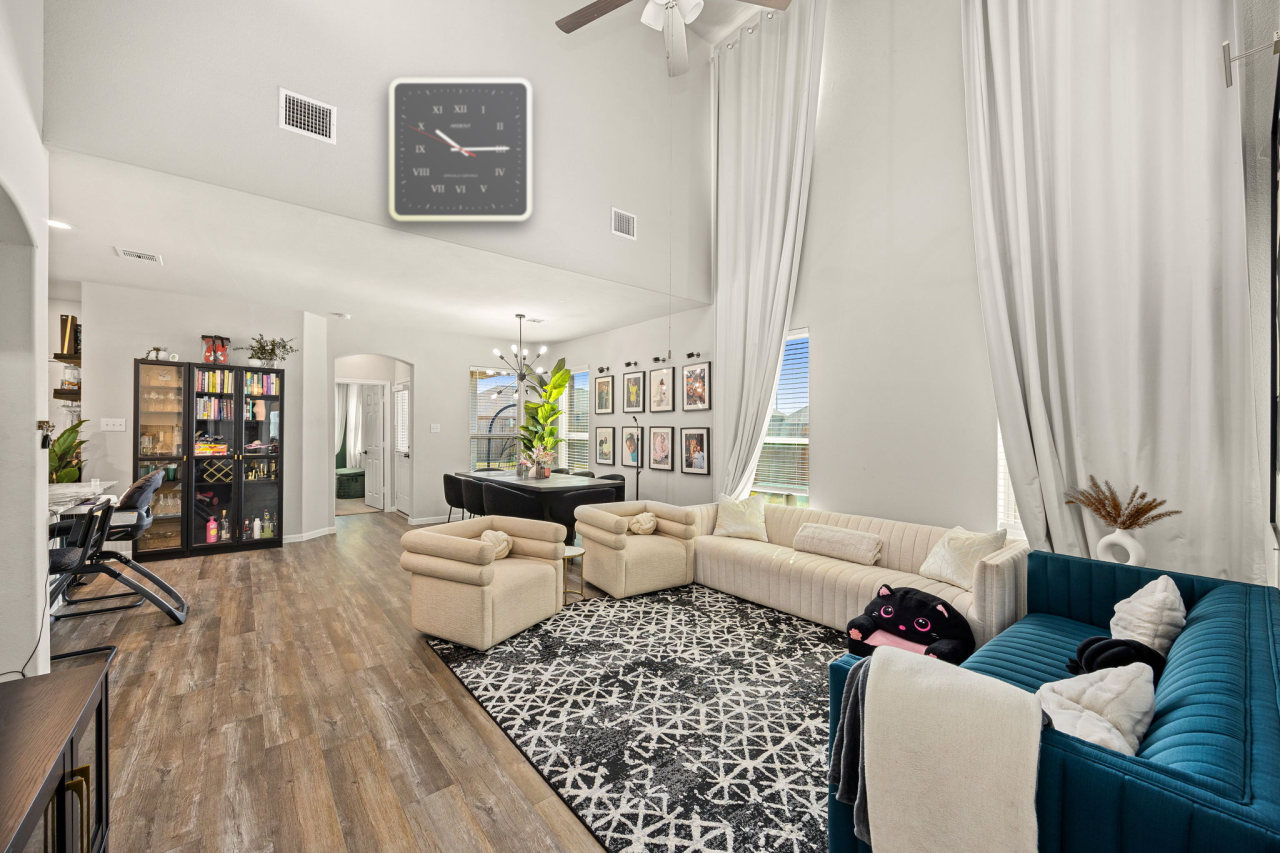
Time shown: **10:14:49**
